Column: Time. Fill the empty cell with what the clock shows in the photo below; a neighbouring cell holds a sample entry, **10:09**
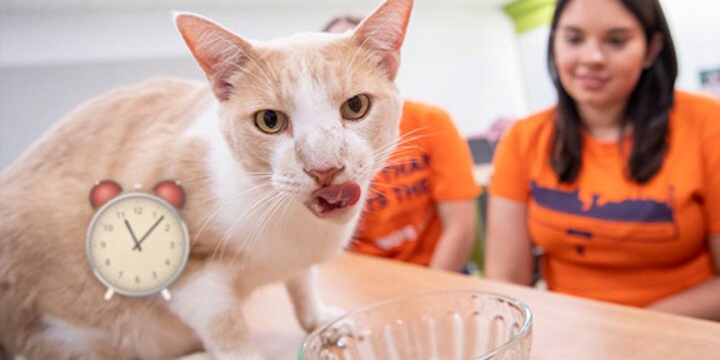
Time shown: **11:07**
